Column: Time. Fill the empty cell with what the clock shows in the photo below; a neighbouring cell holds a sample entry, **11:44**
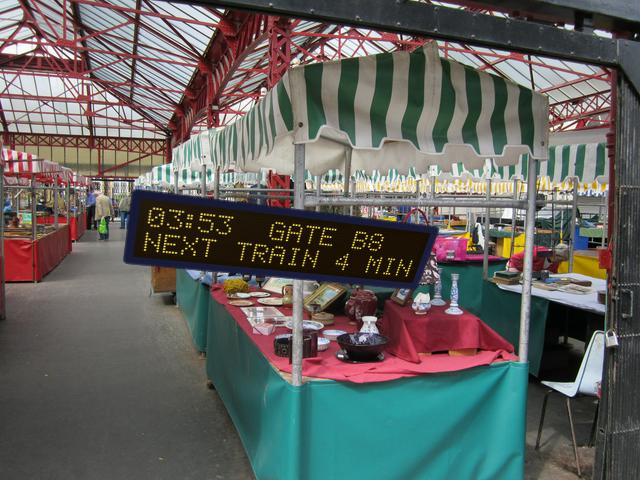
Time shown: **3:53**
